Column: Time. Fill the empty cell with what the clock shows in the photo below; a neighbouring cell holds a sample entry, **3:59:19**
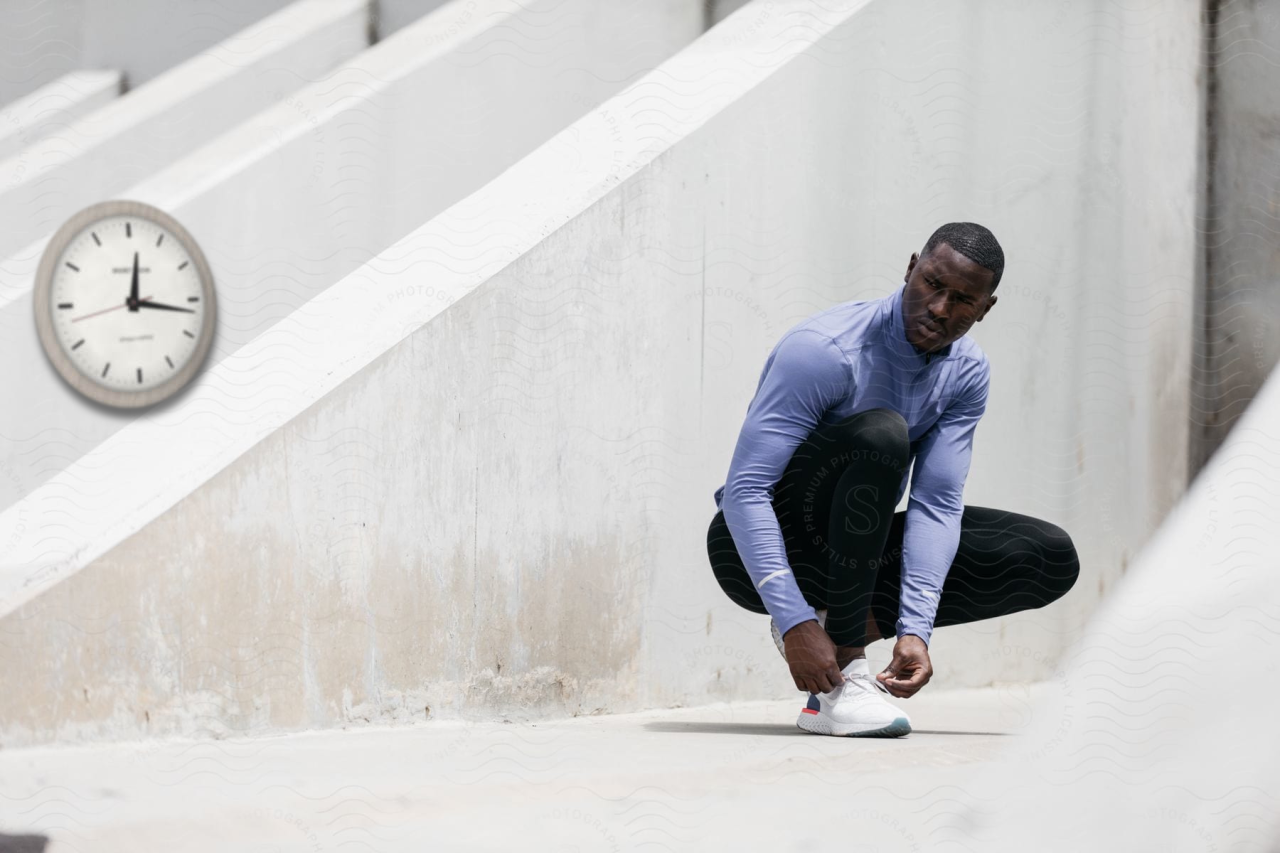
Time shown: **12:16:43**
